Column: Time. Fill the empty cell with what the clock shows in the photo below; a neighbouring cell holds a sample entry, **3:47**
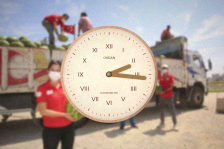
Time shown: **2:16**
